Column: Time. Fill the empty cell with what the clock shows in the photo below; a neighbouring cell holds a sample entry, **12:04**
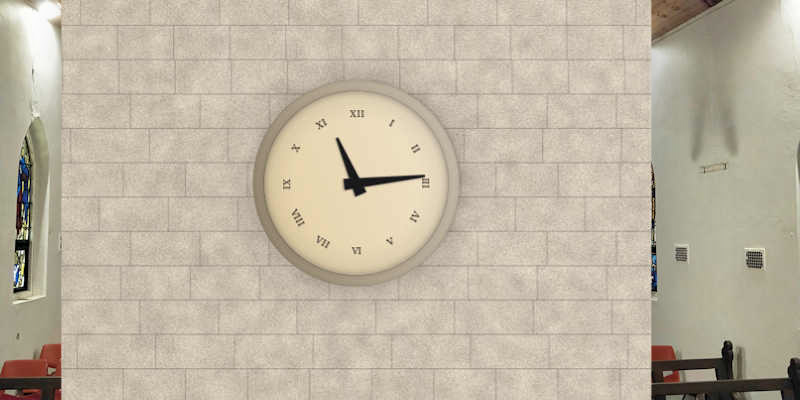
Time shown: **11:14**
